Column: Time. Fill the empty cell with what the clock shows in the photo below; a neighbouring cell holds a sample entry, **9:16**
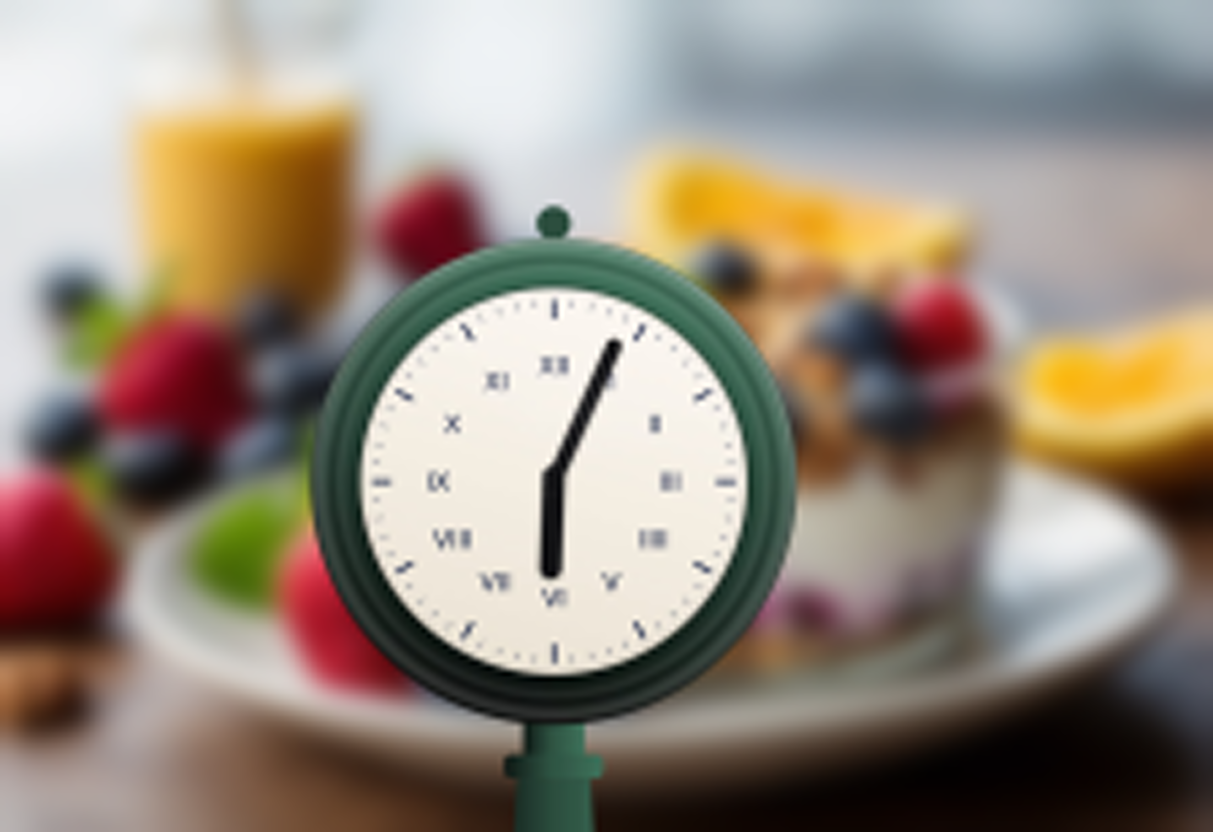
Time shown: **6:04**
